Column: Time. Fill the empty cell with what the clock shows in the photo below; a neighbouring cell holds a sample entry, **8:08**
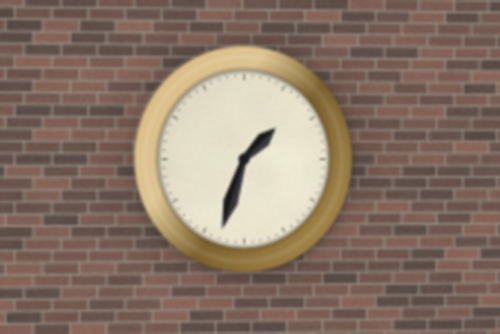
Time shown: **1:33**
